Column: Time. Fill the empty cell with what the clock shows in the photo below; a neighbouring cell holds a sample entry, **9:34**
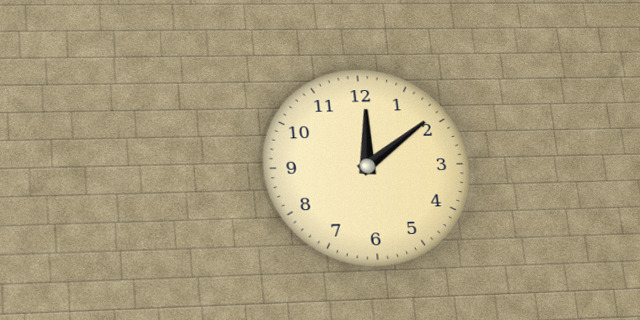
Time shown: **12:09**
